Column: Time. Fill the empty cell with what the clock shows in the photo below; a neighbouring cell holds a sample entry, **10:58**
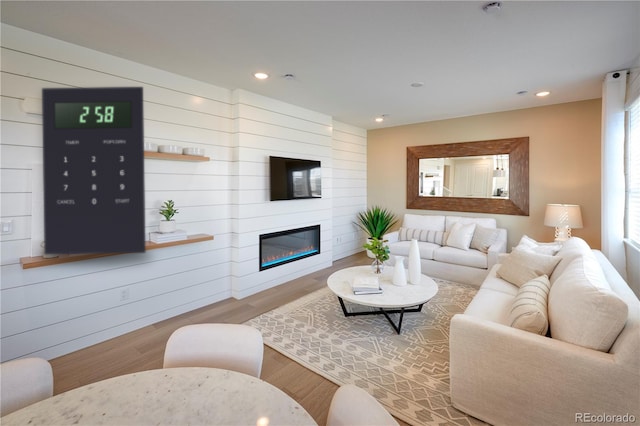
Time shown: **2:58**
